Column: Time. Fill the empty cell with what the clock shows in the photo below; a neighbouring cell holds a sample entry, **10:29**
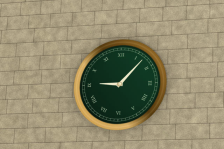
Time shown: **9:07**
